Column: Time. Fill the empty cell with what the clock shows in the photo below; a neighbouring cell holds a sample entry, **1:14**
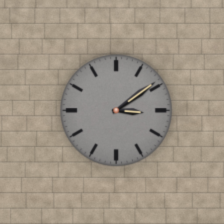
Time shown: **3:09**
